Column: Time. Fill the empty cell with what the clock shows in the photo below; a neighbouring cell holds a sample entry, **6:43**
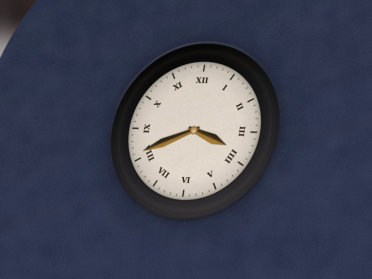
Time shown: **3:41**
